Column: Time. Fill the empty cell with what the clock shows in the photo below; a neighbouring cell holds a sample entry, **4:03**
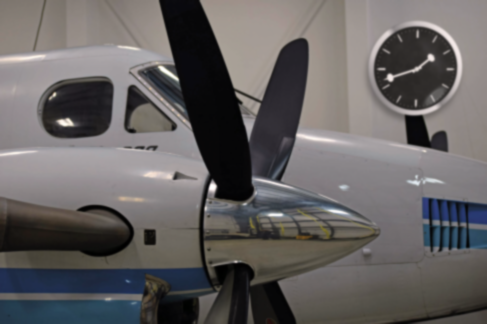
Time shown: **1:42**
